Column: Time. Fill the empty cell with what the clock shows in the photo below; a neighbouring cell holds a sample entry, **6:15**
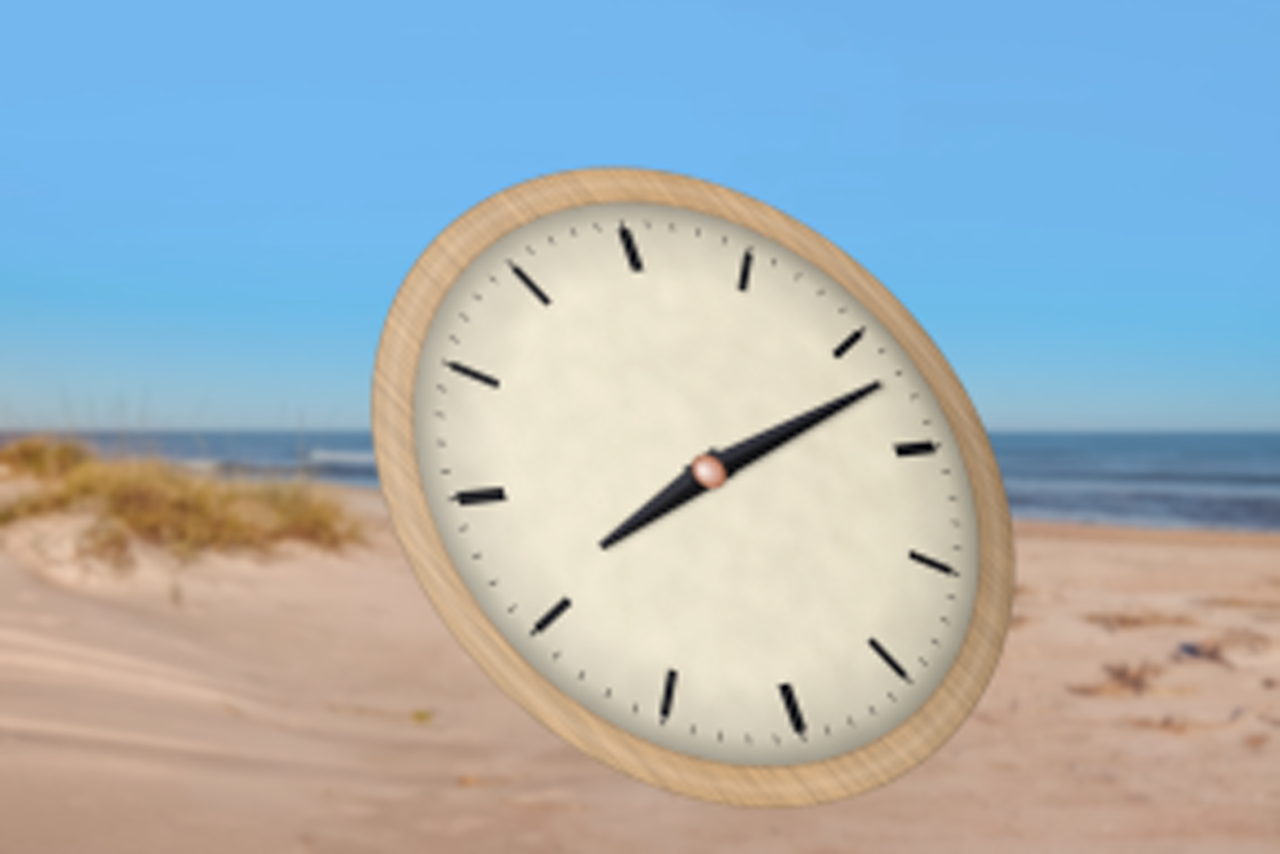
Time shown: **8:12**
